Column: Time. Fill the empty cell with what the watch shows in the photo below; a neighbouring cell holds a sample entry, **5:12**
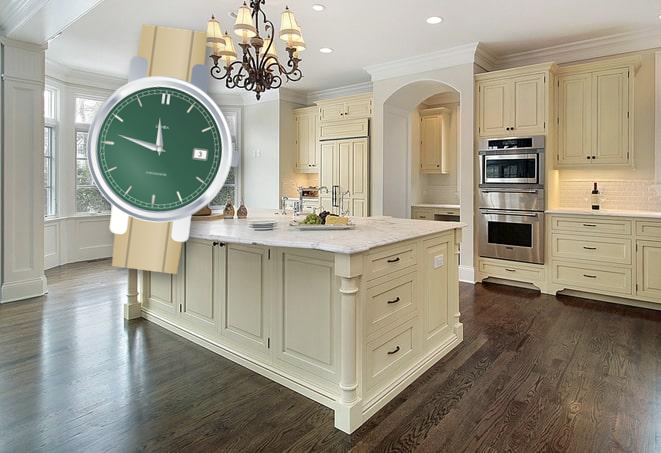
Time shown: **11:47**
